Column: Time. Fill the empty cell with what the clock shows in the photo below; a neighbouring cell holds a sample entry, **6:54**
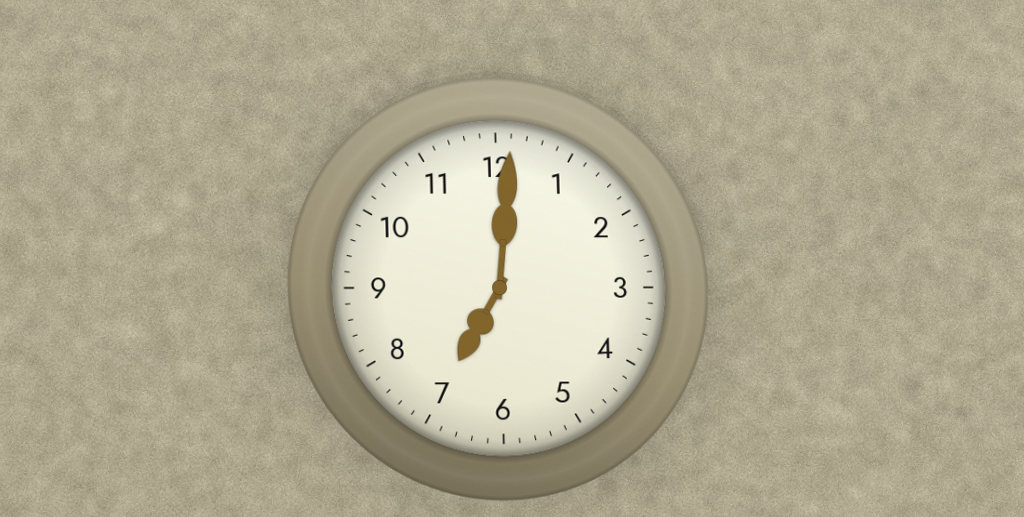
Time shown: **7:01**
